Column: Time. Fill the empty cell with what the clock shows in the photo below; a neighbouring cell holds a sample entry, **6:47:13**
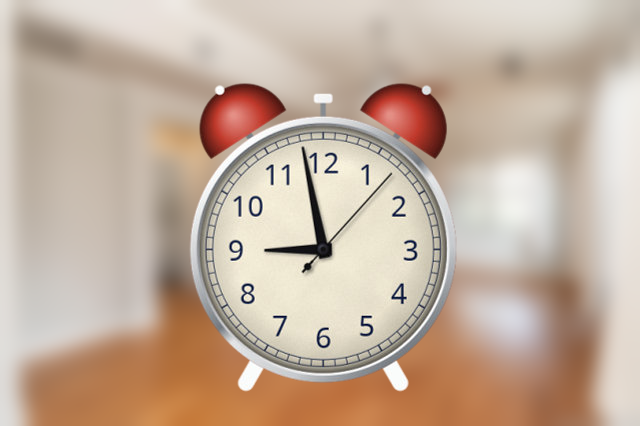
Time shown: **8:58:07**
